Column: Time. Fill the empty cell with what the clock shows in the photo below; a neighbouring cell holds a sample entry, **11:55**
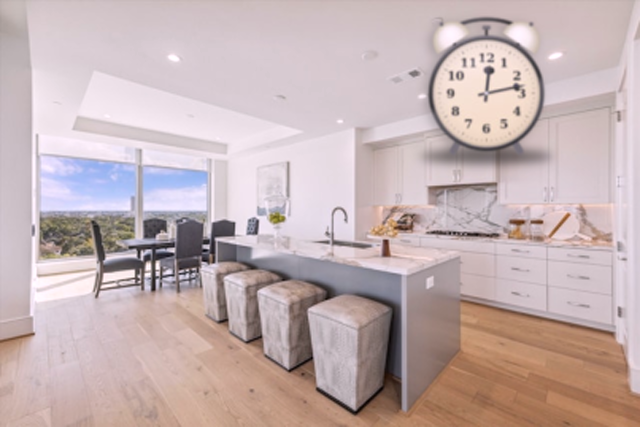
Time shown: **12:13**
